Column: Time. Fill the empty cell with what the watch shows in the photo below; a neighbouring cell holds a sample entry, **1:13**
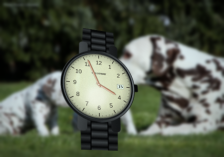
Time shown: **3:56**
